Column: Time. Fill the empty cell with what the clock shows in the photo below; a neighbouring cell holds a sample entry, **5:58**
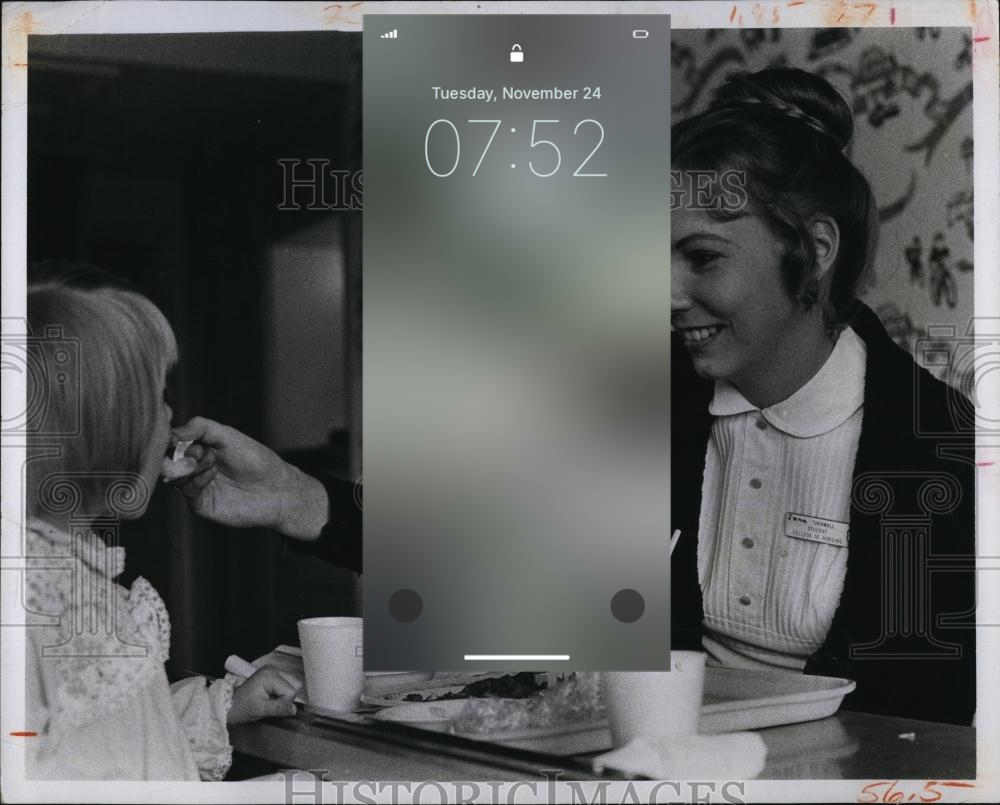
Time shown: **7:52**
